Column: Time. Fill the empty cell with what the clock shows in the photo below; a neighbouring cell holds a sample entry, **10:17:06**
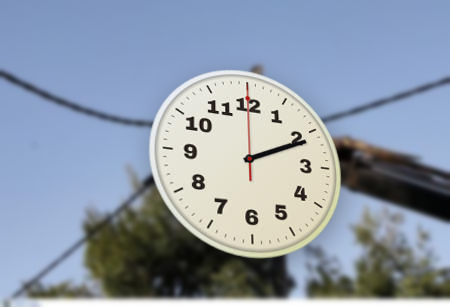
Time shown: **2:11:00**
